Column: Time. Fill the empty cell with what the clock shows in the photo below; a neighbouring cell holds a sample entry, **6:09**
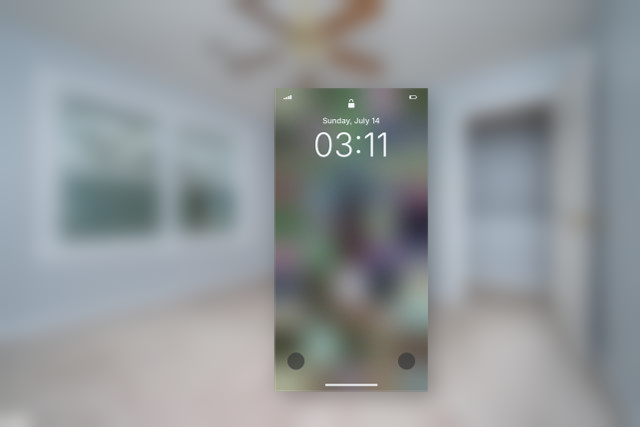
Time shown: **3:11**
